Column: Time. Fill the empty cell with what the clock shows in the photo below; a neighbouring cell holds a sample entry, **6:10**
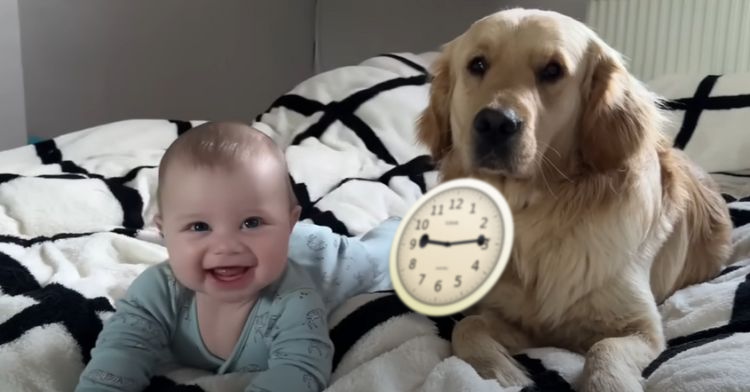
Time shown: **9:14**
